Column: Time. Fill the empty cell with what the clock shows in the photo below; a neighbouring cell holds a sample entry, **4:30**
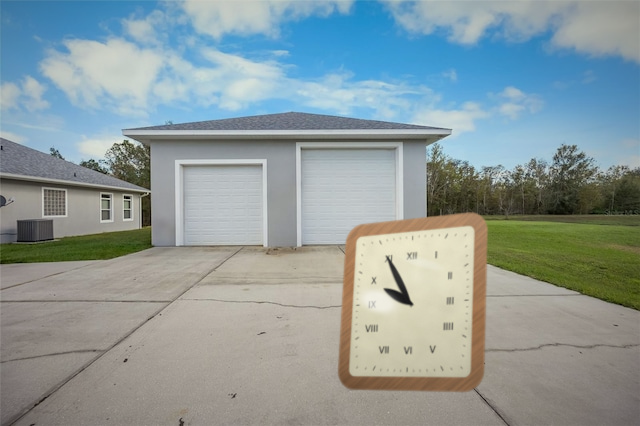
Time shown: **9:55**
